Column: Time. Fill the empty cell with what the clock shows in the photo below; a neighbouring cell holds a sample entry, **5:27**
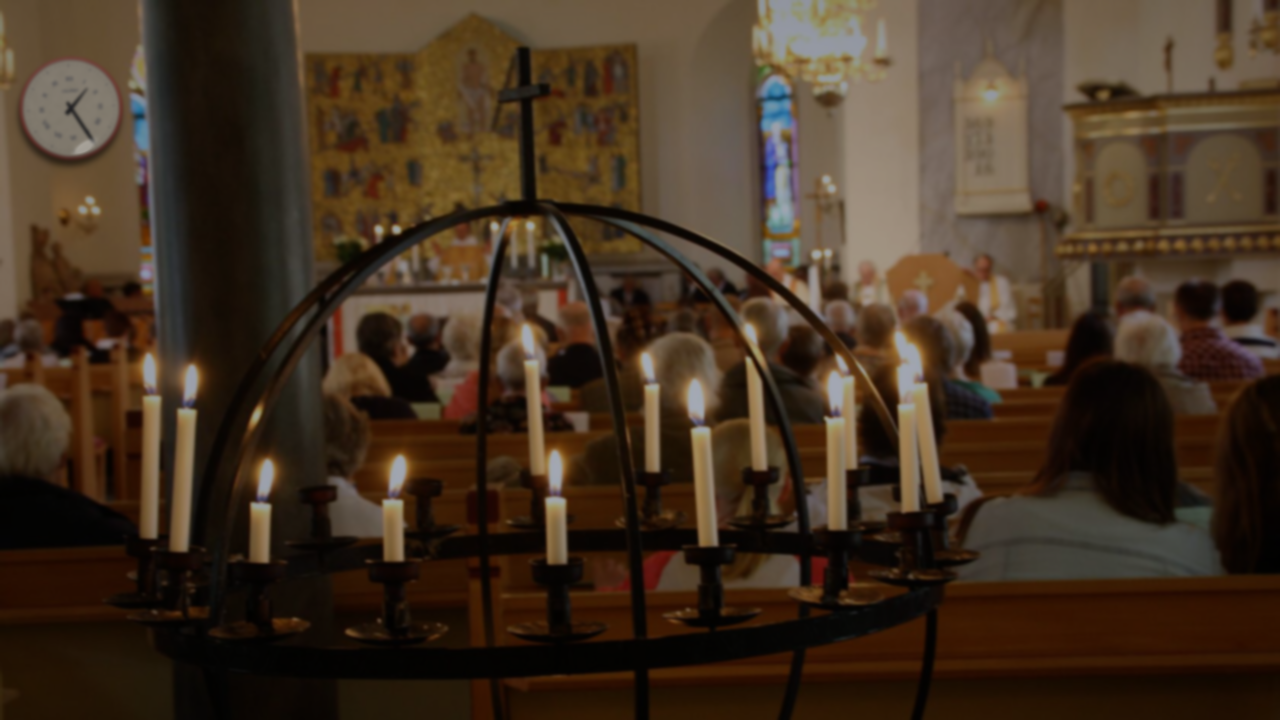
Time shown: **1:25**
